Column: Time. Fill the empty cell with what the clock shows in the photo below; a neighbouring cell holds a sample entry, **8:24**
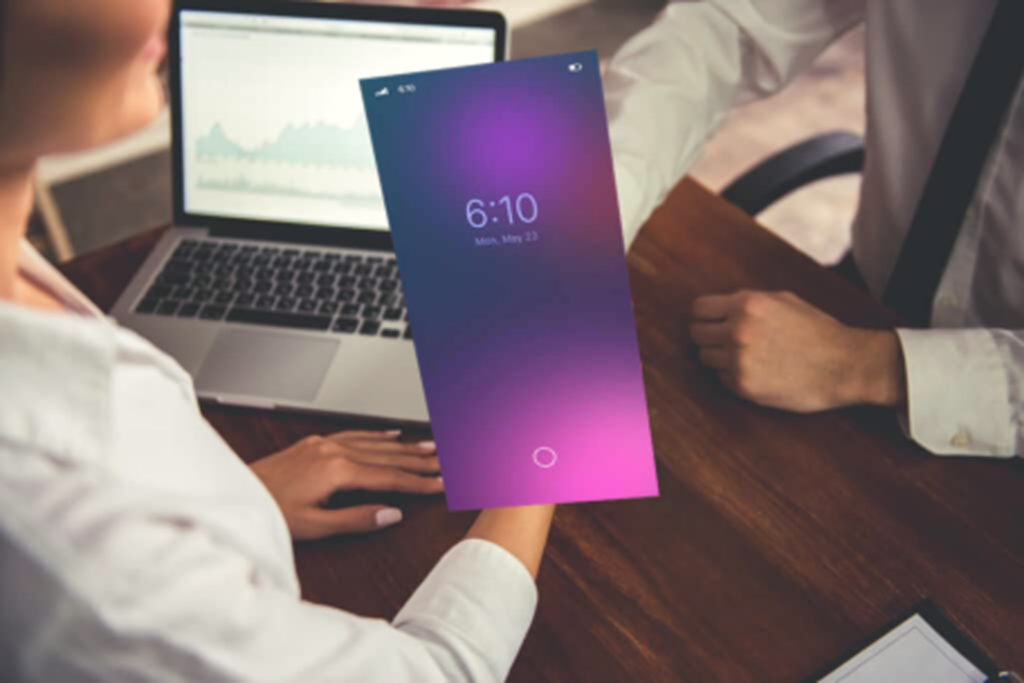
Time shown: **6:10**
